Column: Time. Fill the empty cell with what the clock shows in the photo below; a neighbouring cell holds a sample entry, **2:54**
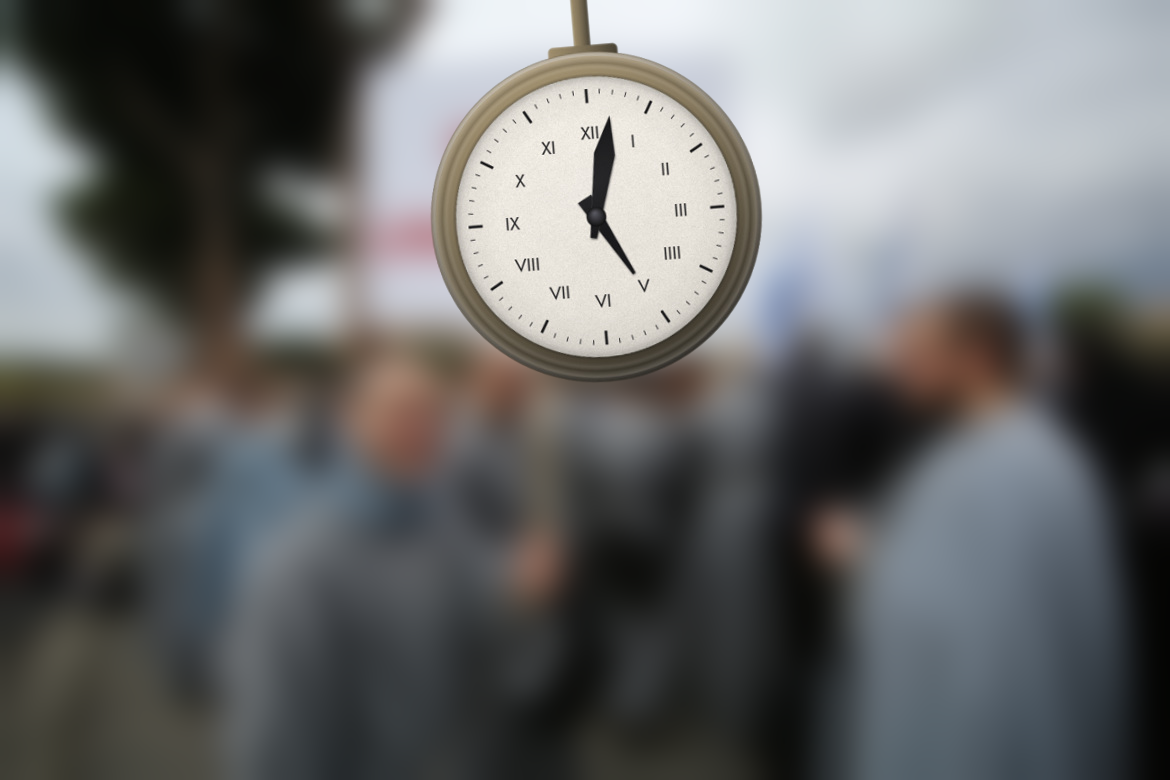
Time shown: **5:02**
